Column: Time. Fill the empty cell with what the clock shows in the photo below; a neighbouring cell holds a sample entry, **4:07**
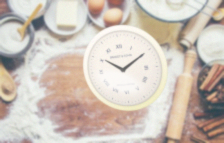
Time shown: **10:10**
